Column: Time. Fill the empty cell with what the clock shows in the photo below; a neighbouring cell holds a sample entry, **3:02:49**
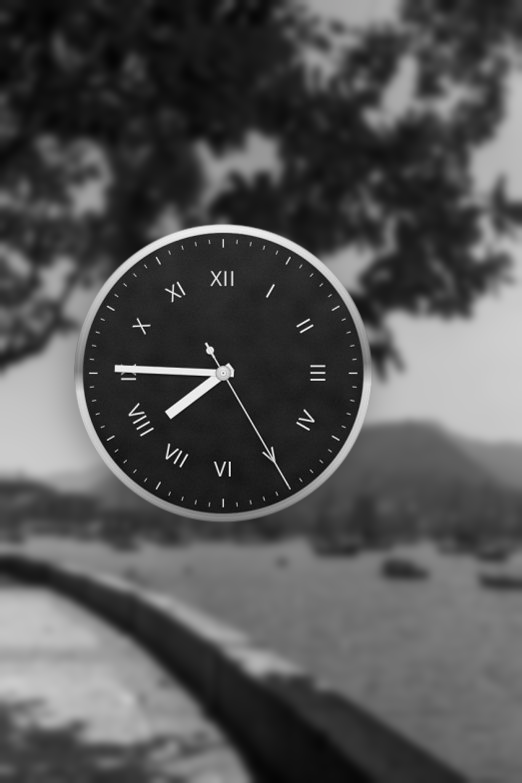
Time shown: **7:45:25**
